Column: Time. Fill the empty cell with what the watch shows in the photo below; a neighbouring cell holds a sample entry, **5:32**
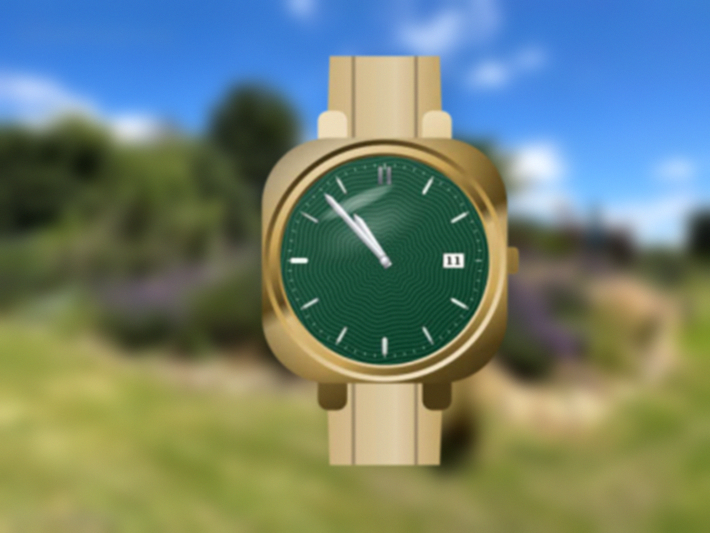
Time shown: **10:53**
